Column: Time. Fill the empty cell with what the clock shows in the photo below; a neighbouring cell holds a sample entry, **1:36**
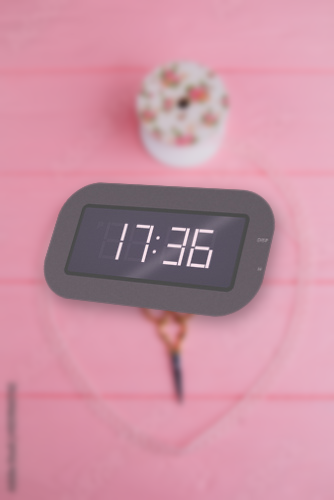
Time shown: **17:36**
